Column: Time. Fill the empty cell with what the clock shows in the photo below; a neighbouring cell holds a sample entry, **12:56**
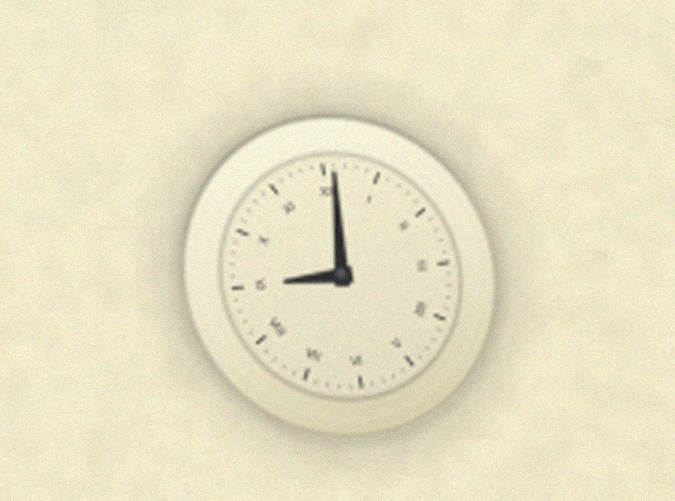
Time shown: **9:01**
